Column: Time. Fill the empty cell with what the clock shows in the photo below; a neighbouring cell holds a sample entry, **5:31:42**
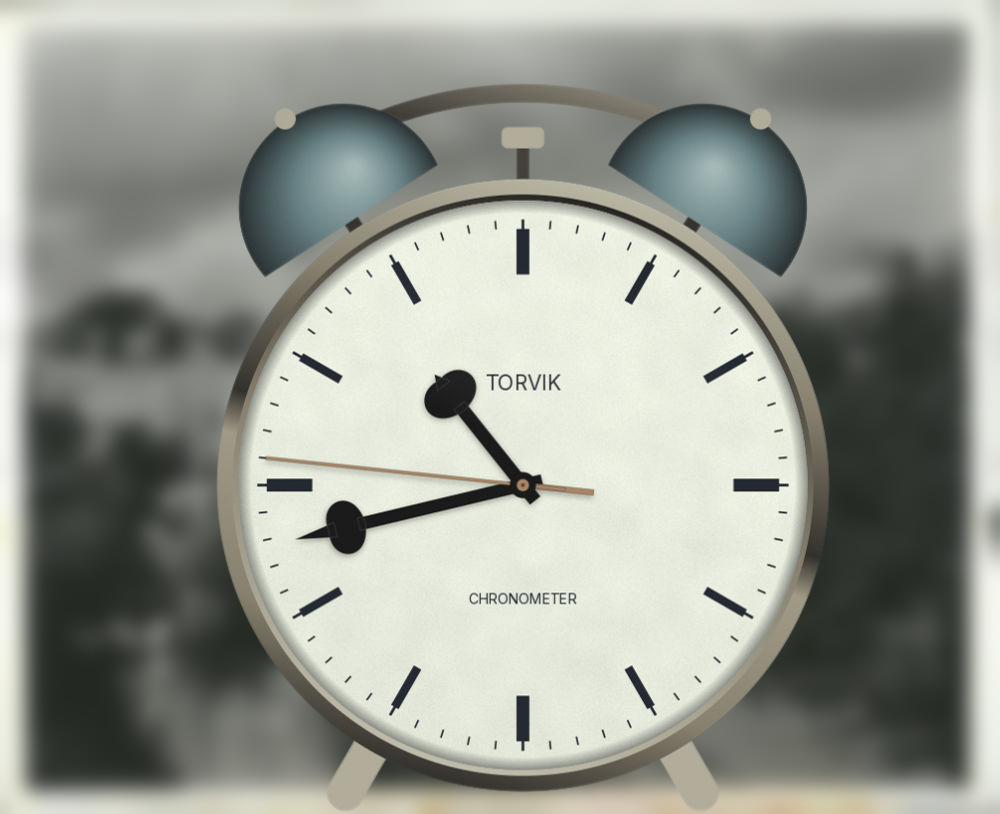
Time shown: **10:42:46**
